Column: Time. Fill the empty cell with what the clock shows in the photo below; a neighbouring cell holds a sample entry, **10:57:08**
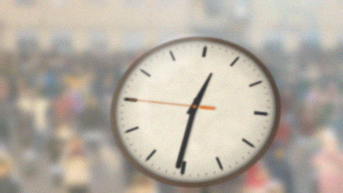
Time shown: **12:30:45**
